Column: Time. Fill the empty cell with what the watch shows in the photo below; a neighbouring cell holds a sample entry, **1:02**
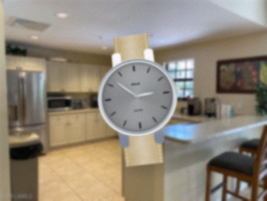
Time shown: **2:52**
